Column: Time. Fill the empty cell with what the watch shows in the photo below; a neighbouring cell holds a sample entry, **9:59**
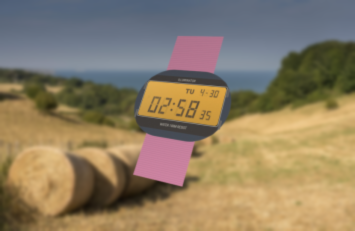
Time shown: **2:58**
